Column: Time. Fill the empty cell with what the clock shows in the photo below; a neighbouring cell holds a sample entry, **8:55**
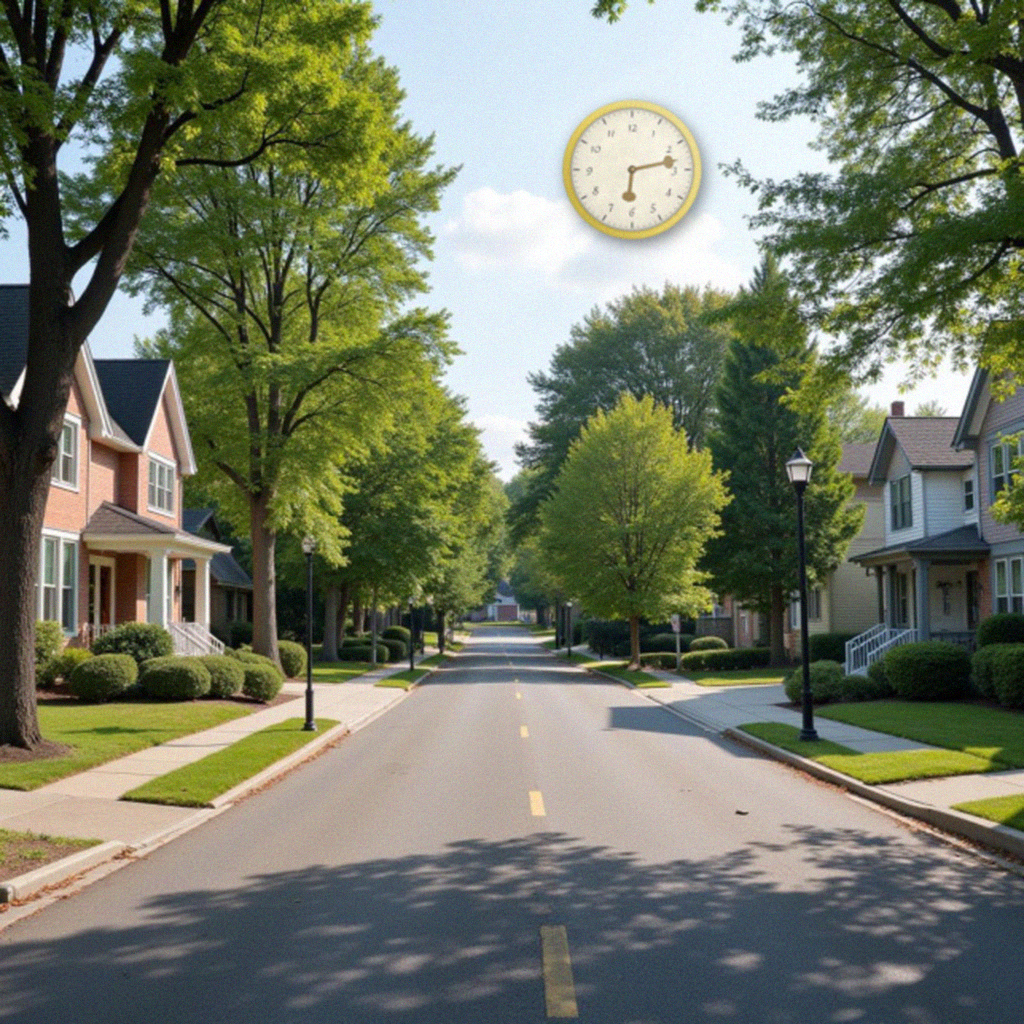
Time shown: **6:13**
